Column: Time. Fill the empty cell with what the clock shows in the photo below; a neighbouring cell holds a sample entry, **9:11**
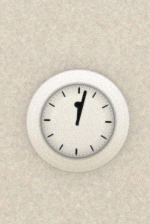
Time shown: **12:02**
